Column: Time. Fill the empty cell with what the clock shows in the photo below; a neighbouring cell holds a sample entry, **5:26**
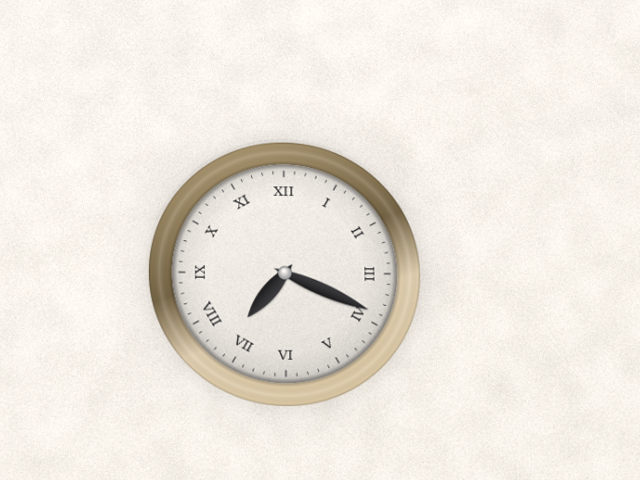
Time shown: **7:19**
